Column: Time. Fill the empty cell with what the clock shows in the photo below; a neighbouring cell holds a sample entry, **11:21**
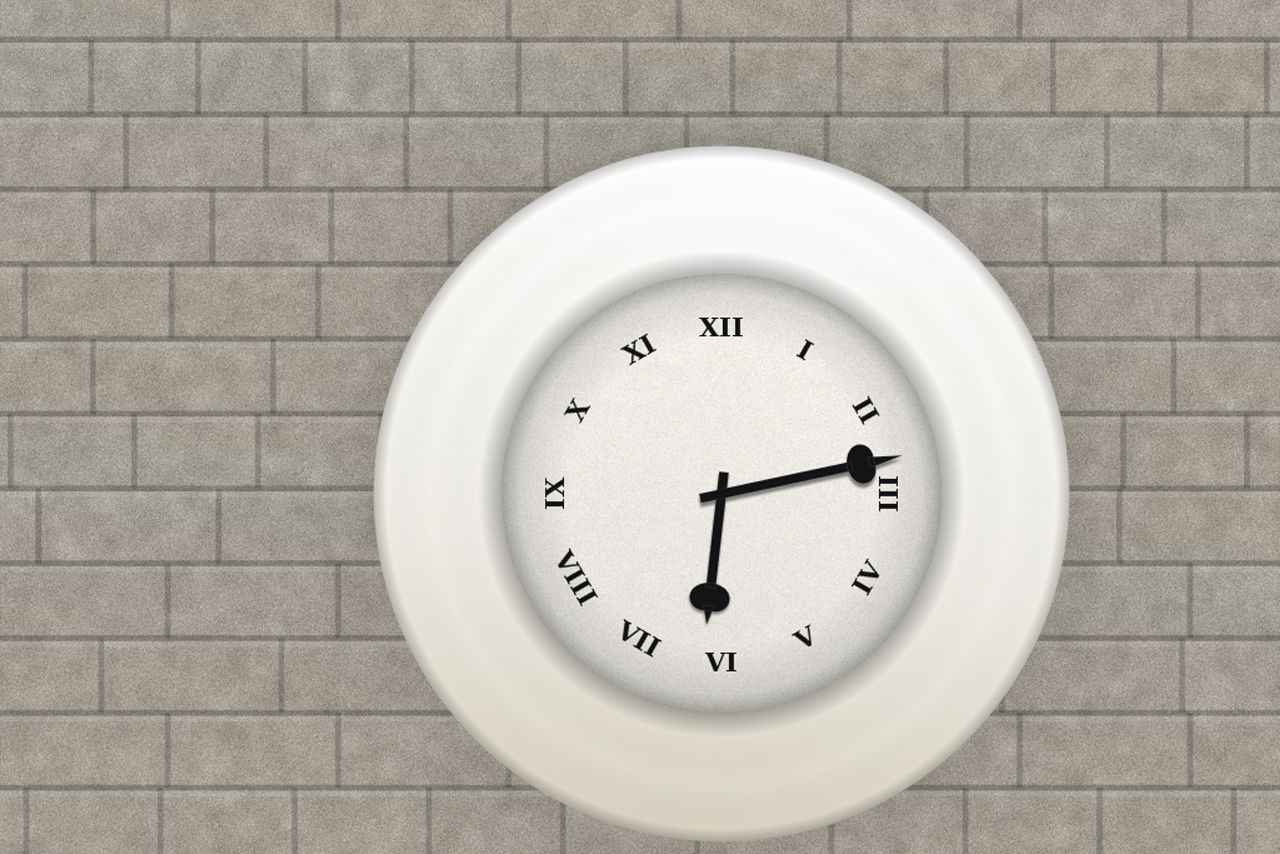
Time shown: **6:13**
